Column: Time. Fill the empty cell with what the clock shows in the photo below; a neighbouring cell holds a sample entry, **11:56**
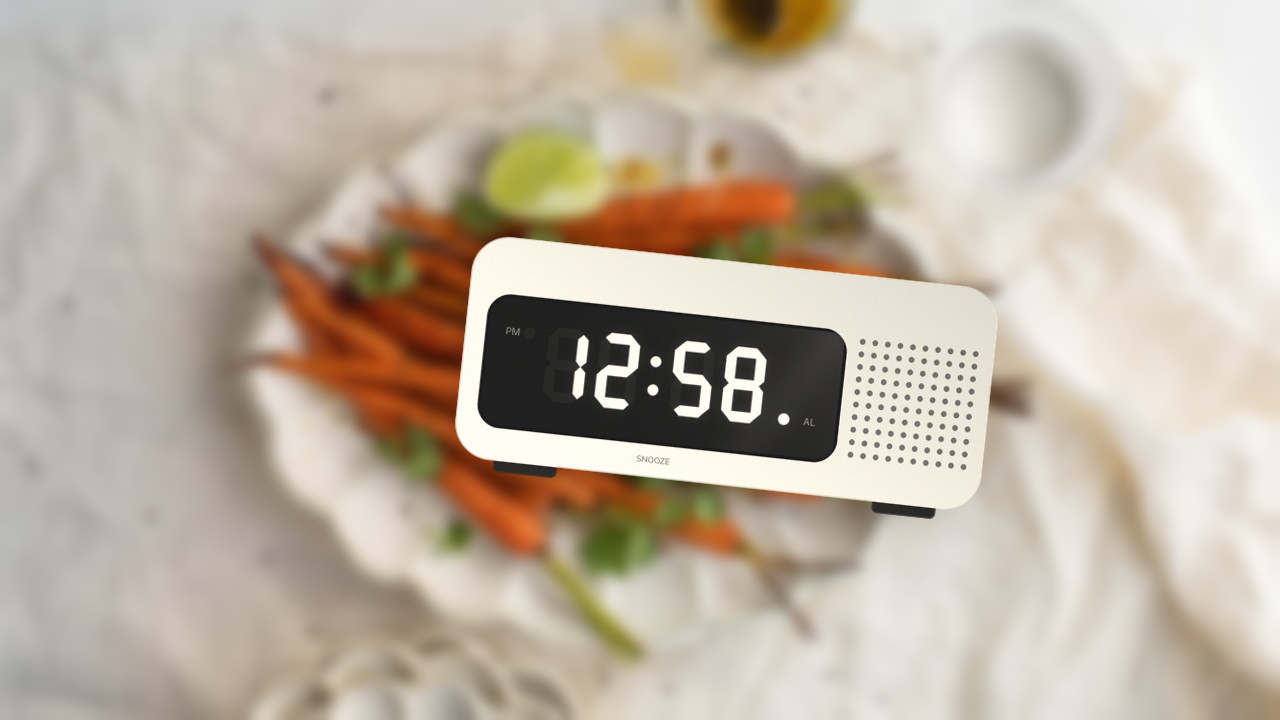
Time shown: **12:58**
